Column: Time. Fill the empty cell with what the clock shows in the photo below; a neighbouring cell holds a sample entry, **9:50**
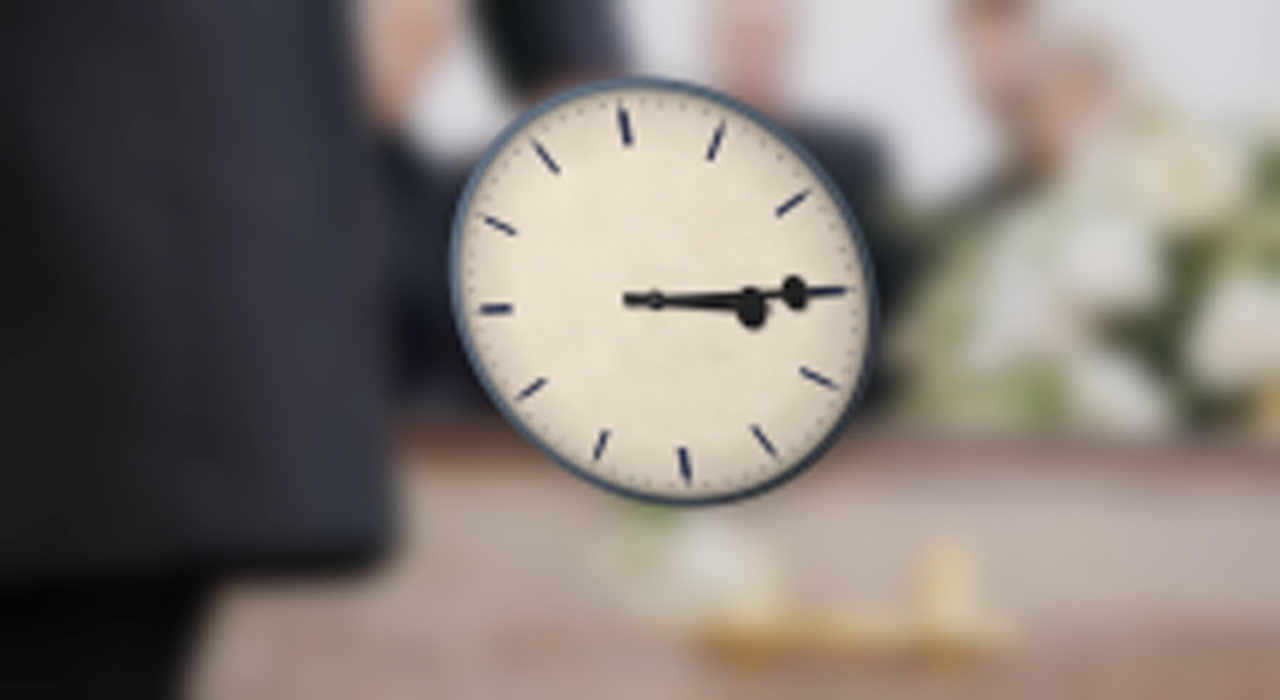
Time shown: **3:15**
